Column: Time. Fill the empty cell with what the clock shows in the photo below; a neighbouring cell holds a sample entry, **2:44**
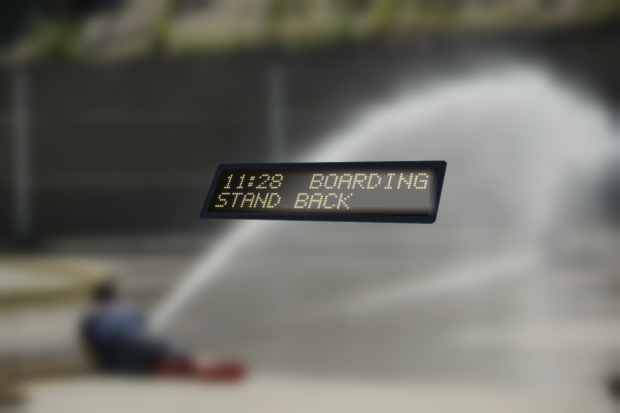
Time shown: **11:28**
